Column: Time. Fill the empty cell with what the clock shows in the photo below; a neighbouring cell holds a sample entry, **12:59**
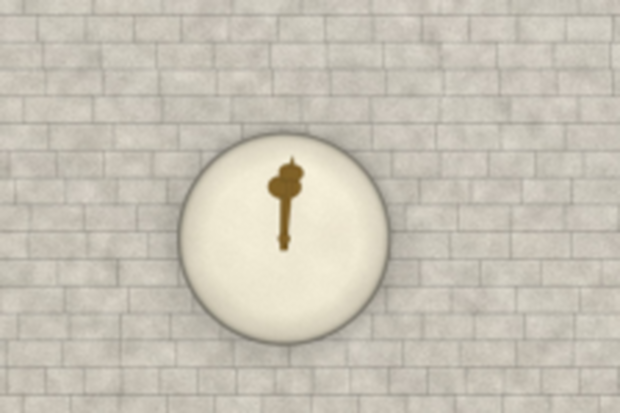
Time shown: **12:01**
